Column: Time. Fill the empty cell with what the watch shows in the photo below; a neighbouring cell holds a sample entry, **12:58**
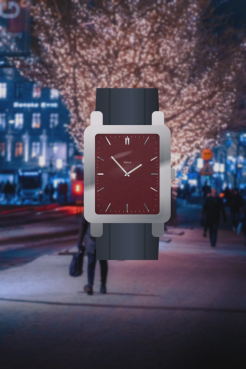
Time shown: **1:53**
